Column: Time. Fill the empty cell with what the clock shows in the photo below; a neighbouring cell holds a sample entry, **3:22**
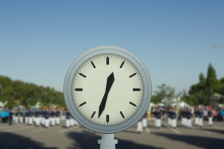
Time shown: **12:33**
